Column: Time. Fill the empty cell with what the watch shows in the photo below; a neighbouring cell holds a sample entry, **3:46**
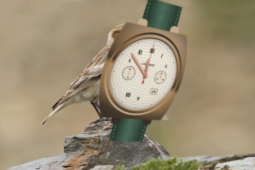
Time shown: **11:52**
